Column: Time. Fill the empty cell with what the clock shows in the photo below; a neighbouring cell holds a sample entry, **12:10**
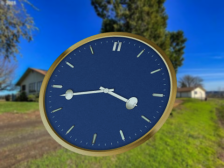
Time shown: **3:43**
